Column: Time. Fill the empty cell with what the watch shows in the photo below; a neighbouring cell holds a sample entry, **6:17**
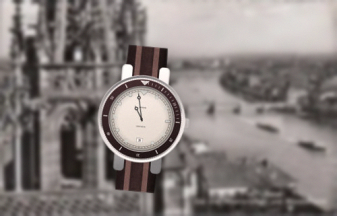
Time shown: **10:58**
